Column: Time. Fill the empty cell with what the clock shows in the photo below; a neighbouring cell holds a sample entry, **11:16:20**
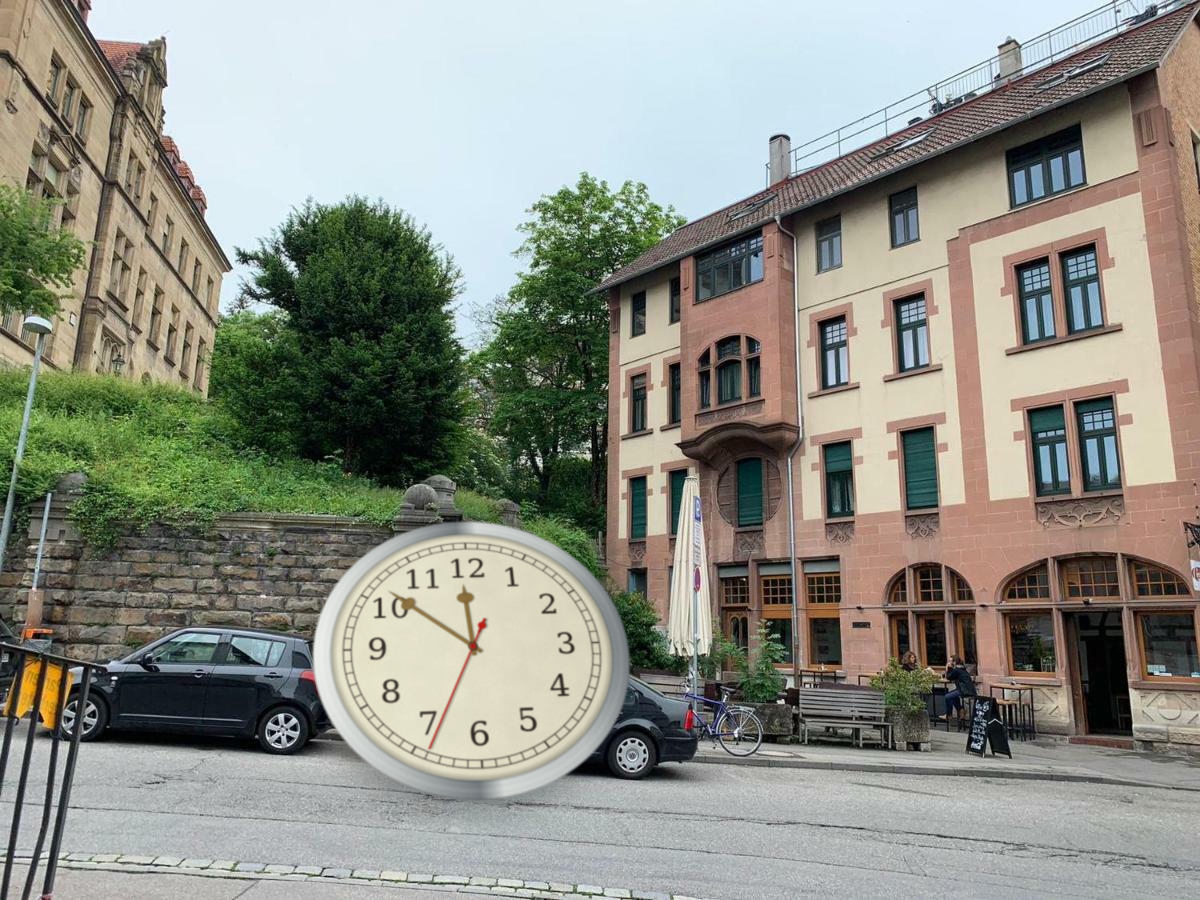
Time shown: **11:51:34**
